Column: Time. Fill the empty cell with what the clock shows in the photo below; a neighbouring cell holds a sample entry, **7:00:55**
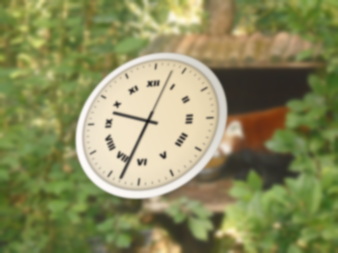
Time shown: **9:33:03**
